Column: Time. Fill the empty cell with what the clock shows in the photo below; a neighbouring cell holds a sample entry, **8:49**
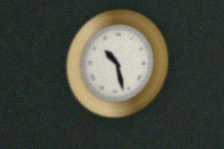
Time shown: **10:27**
